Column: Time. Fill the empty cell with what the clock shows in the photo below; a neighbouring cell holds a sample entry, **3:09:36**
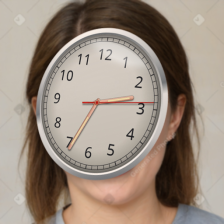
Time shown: **2:34:14**
